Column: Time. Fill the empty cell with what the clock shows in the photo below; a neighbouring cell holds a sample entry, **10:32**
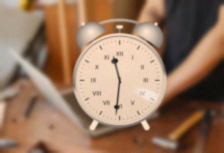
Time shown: **11:31**
